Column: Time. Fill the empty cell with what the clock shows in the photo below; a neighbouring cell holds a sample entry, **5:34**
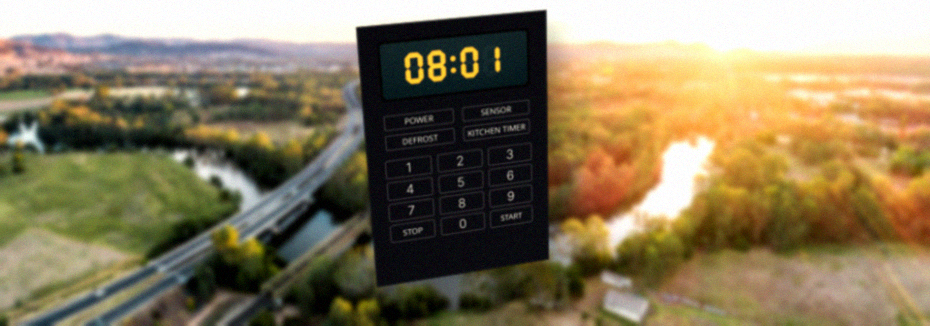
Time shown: **8:01**
